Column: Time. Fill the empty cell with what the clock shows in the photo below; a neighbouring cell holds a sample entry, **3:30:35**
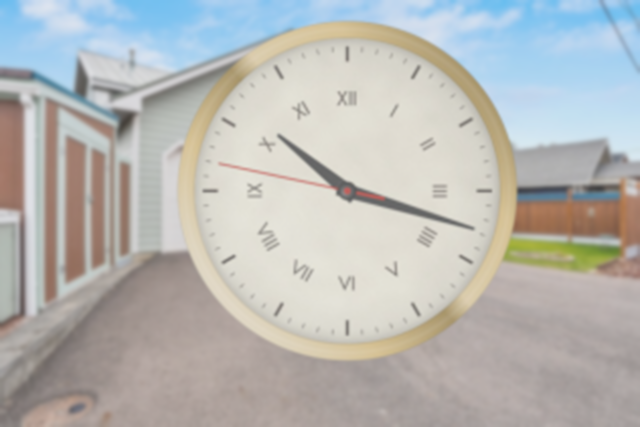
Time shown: **10:17:47**
